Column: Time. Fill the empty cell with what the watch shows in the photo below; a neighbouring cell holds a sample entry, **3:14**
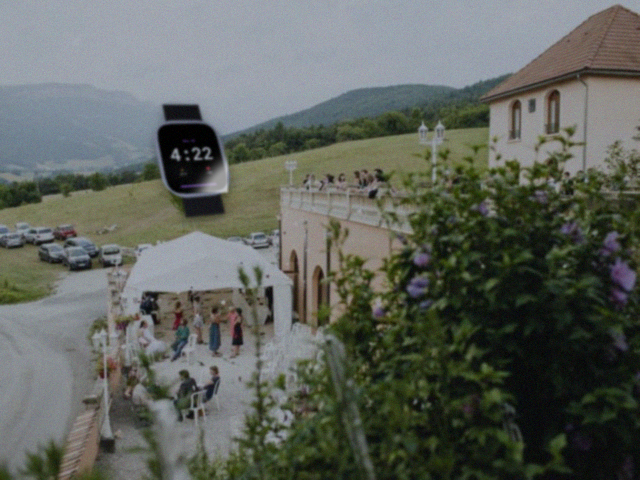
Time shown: **4:22**
